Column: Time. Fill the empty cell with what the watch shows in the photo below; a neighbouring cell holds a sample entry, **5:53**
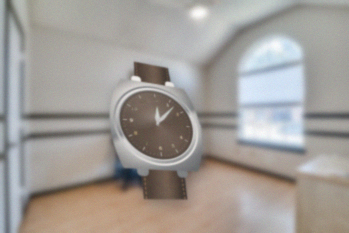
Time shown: **12:07**
